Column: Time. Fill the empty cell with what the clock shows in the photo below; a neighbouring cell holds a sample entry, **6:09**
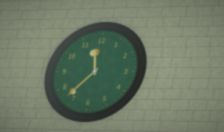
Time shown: **11:37**
